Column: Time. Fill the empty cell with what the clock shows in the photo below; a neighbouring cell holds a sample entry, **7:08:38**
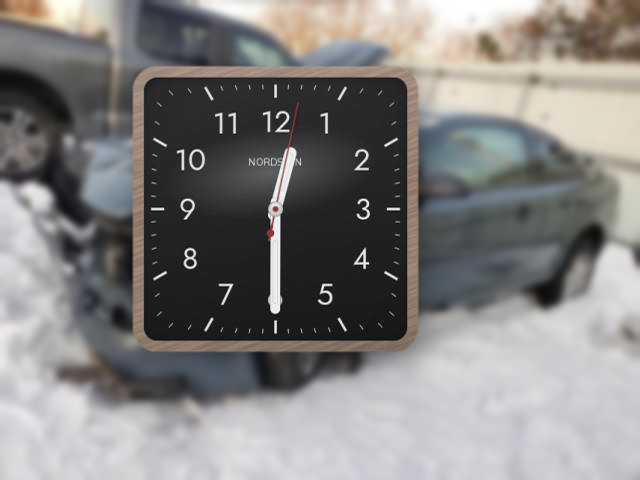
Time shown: **12:30:02**
